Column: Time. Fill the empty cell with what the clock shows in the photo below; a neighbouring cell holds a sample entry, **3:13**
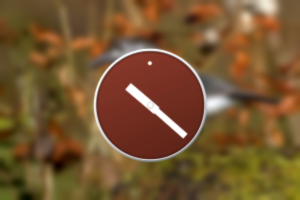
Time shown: **10:22**
